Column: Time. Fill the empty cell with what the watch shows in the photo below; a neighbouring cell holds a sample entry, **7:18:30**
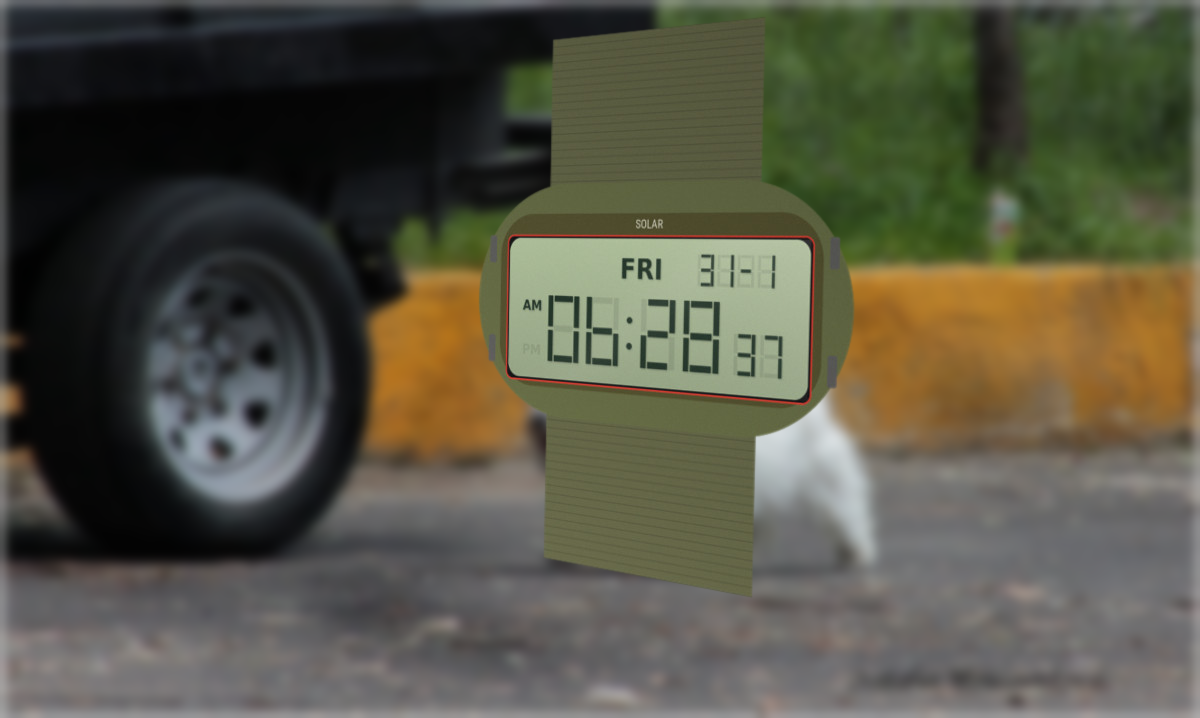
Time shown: **6:28:37**
